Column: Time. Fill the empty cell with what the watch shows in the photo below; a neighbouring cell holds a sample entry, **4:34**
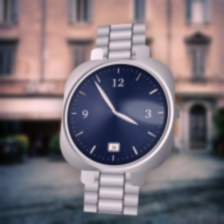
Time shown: **3:54**
